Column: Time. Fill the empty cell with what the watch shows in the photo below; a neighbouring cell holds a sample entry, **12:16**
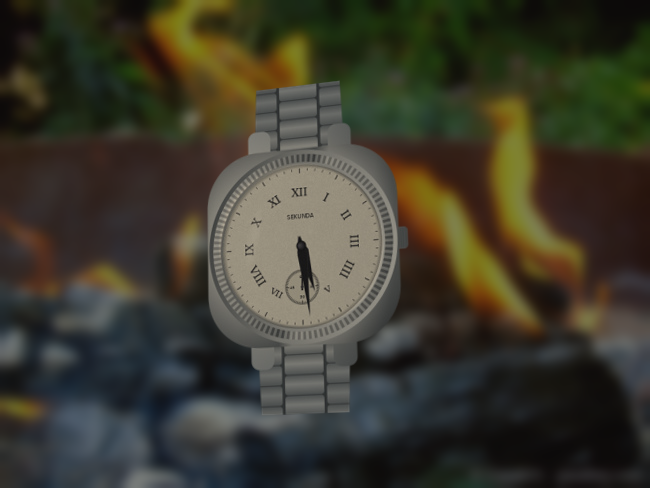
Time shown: **5:29**
